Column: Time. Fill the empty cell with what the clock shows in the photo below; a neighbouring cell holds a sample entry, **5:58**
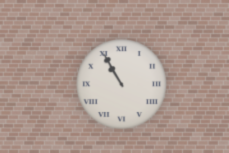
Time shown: **10:55**
